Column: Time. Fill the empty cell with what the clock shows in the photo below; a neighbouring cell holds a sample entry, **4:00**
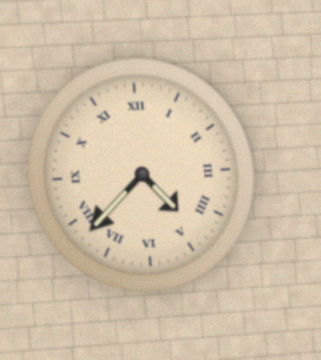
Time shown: **4:38**
